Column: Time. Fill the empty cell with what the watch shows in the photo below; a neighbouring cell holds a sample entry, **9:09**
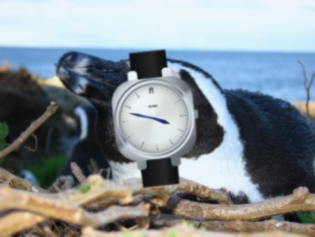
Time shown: **3:48**
